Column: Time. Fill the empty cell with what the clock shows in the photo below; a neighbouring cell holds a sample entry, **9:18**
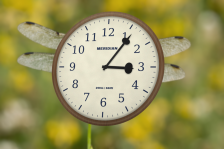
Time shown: **3:06**
